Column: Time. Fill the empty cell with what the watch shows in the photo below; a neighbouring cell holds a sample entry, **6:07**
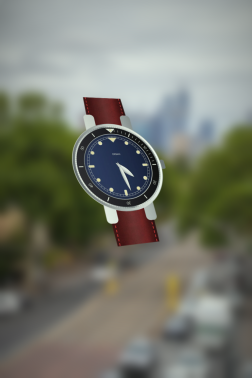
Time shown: **4:28**
